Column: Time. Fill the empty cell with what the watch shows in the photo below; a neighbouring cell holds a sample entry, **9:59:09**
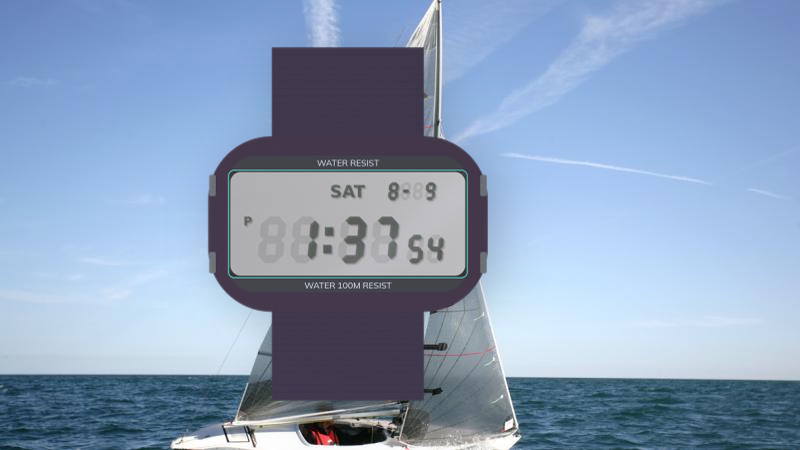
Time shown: **1:37:54**
